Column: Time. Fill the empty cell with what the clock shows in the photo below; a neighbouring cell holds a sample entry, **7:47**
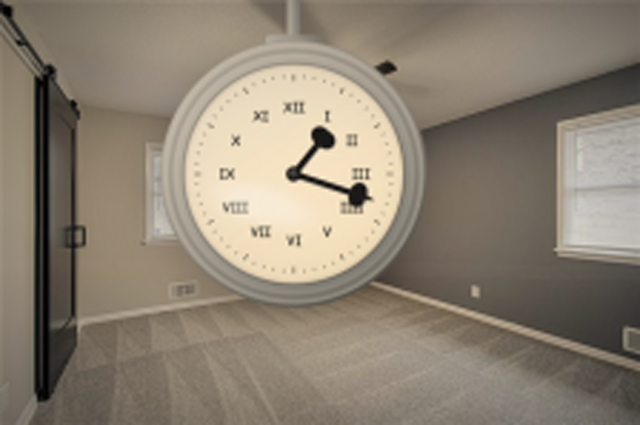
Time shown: **1:18**
